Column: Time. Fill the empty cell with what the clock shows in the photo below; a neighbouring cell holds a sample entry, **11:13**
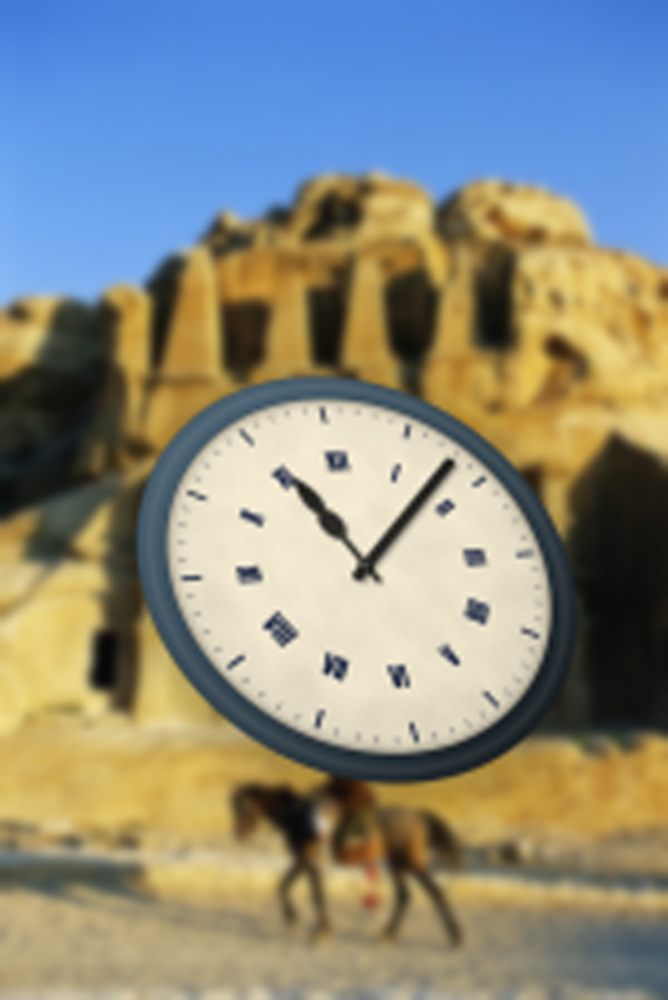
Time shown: **11:08**
